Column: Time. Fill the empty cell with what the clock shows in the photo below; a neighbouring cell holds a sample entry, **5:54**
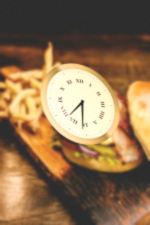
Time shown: **7:31**
